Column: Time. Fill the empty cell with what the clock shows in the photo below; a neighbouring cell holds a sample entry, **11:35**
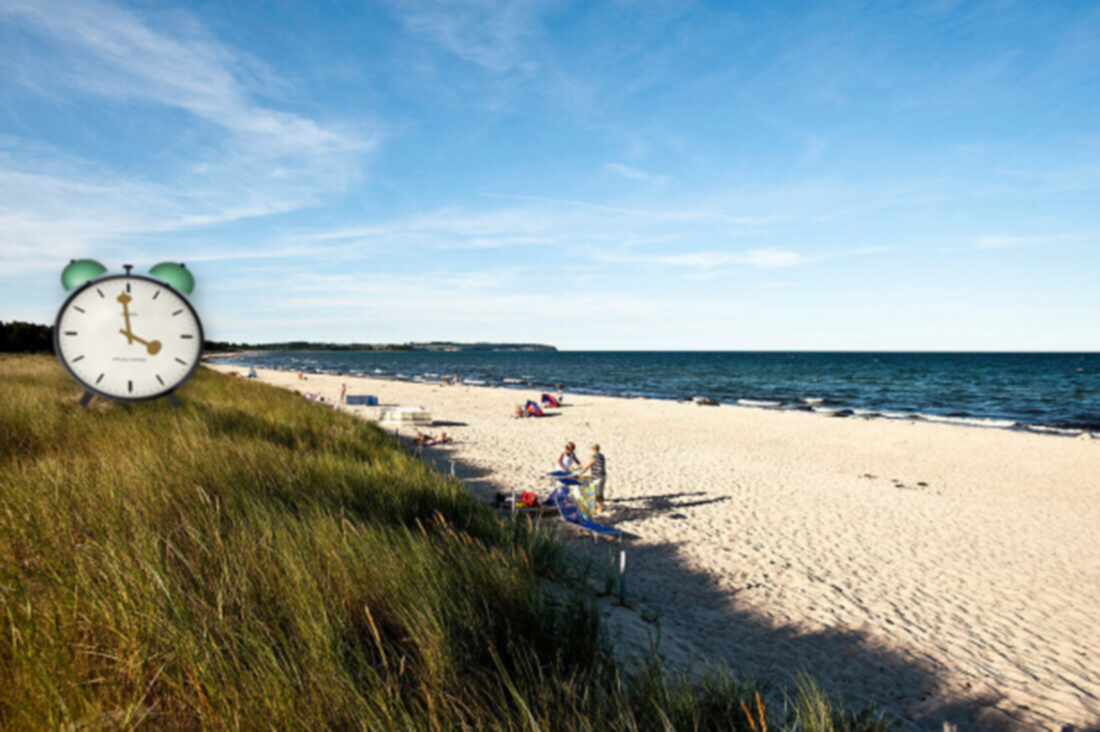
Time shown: **3:59**
